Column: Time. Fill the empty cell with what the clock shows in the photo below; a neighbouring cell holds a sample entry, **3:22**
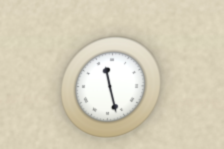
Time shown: **11:27**
